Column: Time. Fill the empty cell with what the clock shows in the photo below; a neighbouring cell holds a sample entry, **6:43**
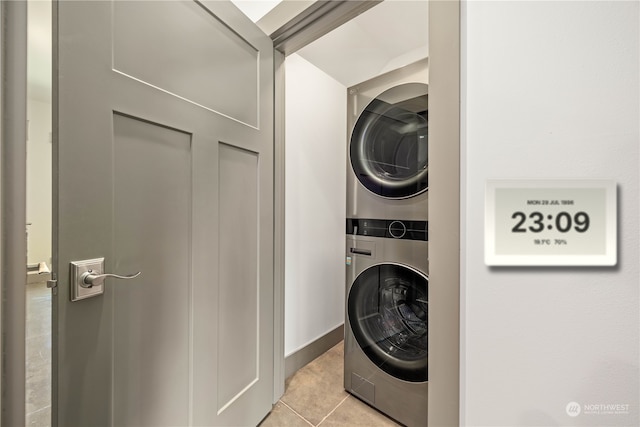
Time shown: **23:09**
